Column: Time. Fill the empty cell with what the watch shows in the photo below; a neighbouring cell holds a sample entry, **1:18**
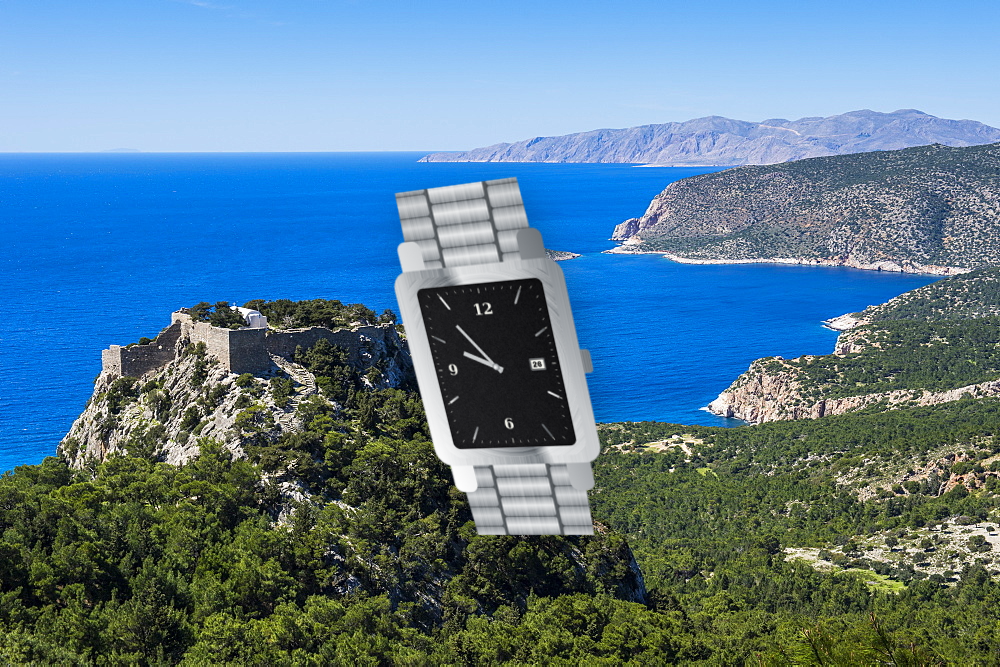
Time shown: **9:54**
